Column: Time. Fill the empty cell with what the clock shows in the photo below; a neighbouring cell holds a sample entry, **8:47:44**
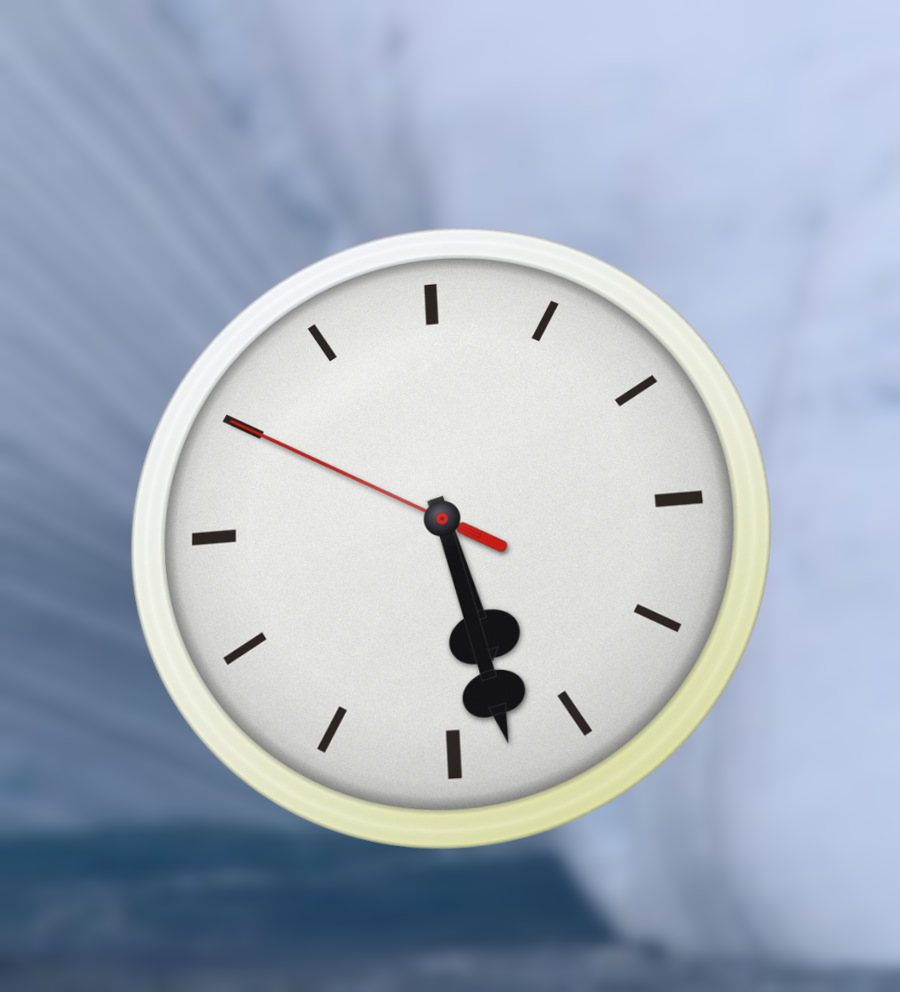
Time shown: **5:27:50**
